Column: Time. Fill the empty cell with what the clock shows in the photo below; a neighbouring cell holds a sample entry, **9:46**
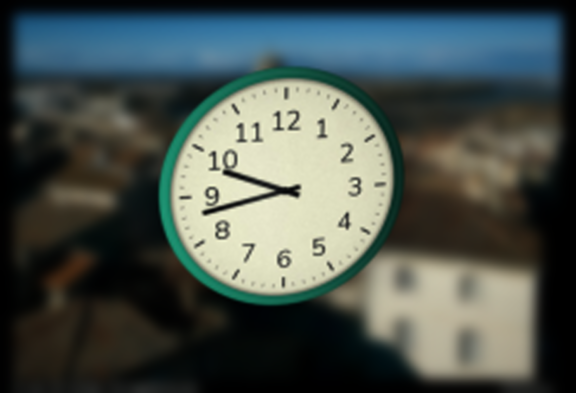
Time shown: **9:43**
